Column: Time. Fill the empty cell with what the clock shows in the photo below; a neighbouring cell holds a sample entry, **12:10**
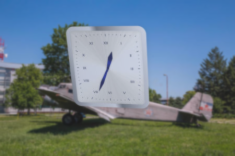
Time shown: **12:34**
